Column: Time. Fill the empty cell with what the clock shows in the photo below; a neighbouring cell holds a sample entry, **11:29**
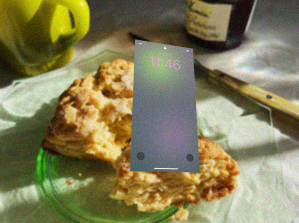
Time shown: **11:46**
